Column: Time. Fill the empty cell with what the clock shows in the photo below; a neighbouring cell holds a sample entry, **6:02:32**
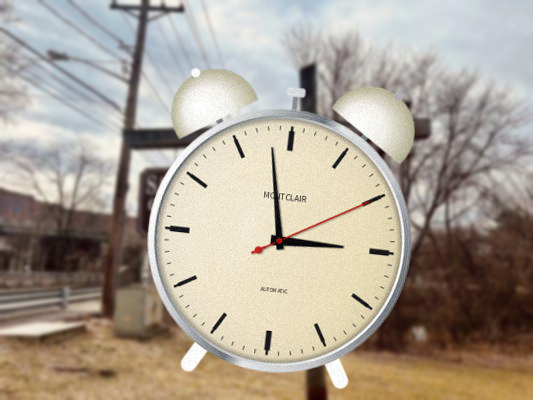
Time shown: **2:58:10**
